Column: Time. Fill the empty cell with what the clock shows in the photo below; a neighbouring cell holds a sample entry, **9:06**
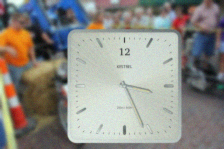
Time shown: **3:26**
